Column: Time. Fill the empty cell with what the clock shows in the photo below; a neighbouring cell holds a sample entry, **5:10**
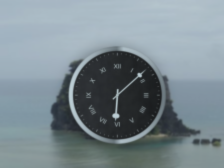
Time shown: **6:08**
